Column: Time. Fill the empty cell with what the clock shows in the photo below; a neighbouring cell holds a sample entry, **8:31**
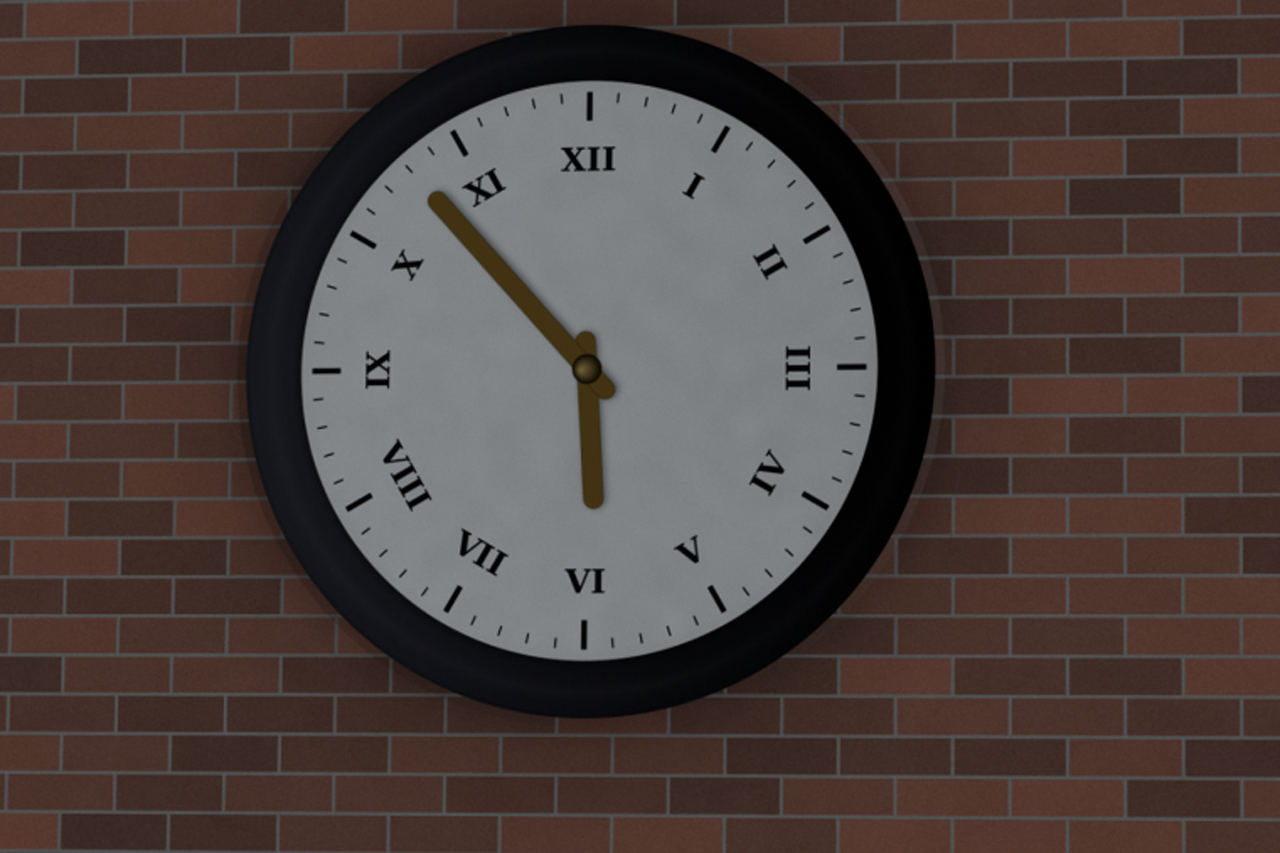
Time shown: **5:53**
